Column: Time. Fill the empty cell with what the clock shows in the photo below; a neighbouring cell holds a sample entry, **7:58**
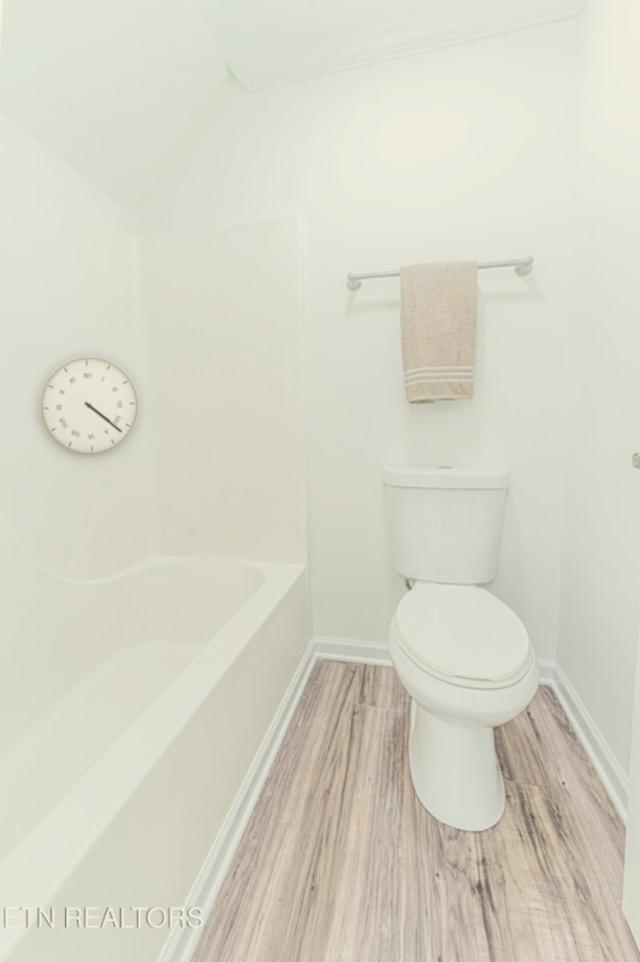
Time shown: **4:22**
